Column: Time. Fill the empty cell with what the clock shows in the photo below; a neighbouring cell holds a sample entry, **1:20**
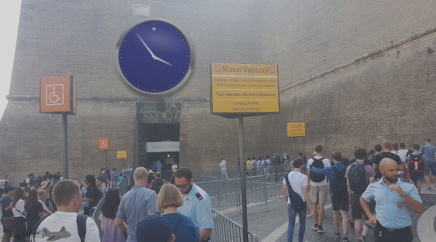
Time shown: **3:54**
